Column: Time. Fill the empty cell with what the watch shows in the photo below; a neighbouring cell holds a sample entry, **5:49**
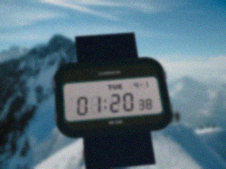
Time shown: **1:20**
